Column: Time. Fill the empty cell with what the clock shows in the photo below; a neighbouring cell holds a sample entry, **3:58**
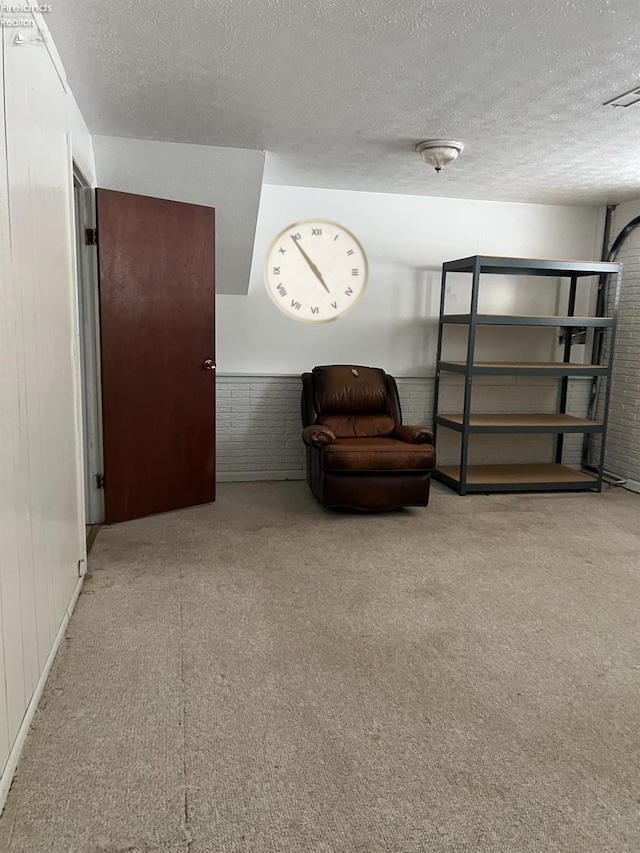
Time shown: **4:54**
